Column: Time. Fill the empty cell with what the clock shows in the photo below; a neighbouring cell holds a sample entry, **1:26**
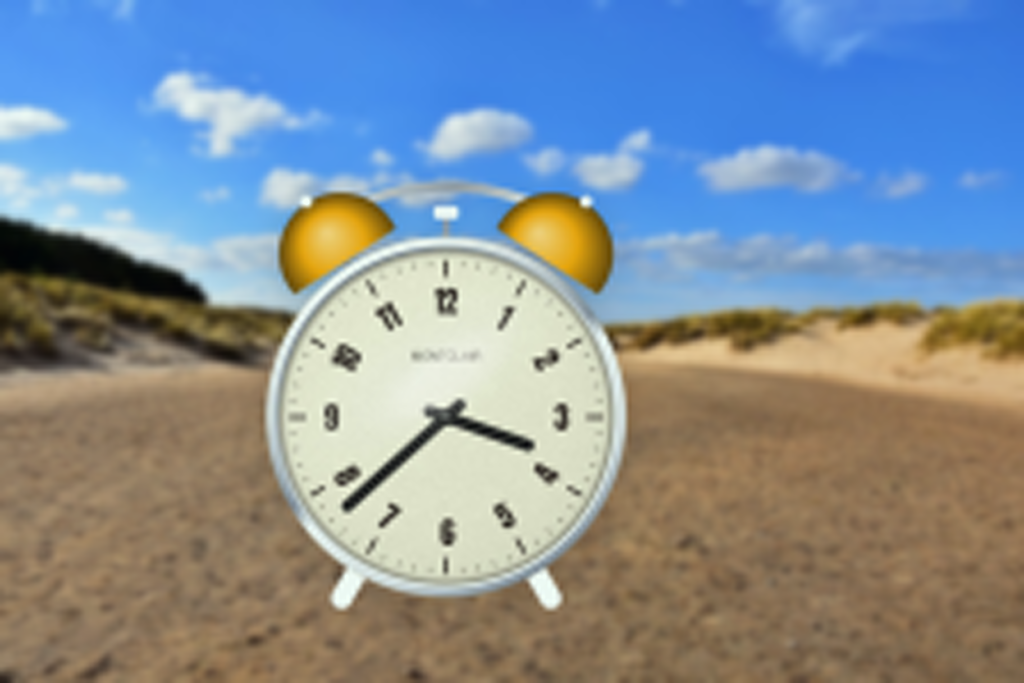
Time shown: **3:38**
